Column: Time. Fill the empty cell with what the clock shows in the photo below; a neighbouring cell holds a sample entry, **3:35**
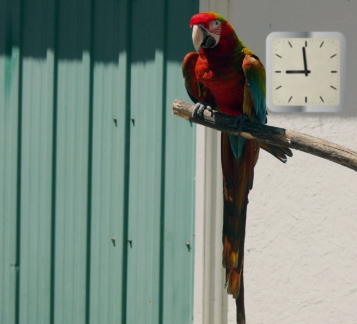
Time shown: **8:59**
